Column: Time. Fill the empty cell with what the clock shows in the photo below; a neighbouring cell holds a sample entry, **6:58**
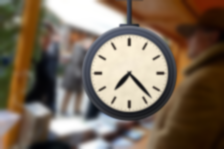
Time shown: **7:23**
